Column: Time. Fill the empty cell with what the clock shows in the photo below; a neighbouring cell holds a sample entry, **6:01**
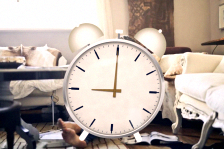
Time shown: **9:00**
